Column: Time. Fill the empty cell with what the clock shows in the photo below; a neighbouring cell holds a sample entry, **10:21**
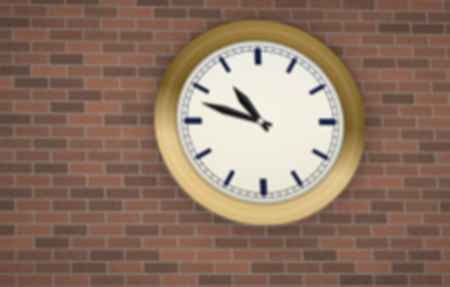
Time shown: **10:48**
